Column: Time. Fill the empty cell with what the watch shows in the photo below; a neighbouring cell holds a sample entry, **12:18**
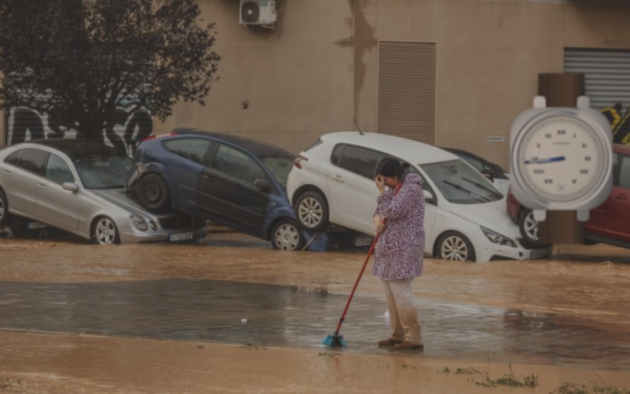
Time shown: **8:44**
